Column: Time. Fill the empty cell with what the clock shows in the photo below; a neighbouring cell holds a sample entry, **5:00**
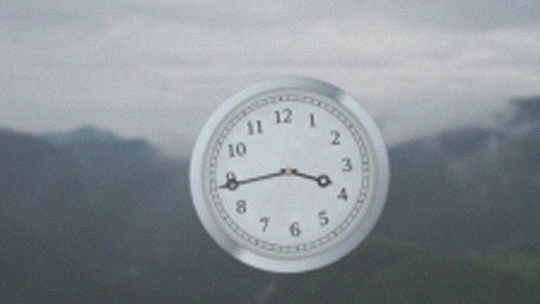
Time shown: **3:44**
